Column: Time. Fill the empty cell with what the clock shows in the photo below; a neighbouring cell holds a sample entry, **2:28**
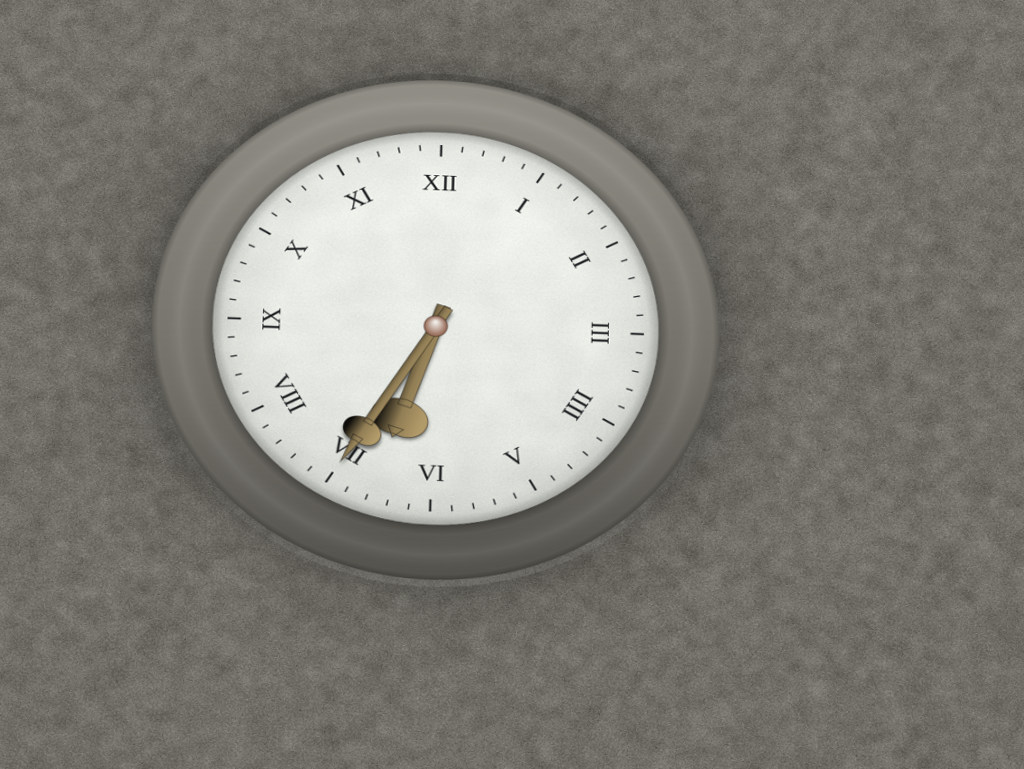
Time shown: **6:35**
